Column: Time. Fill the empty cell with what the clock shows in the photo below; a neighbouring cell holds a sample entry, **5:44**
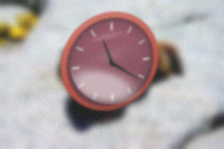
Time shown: **11:21**
